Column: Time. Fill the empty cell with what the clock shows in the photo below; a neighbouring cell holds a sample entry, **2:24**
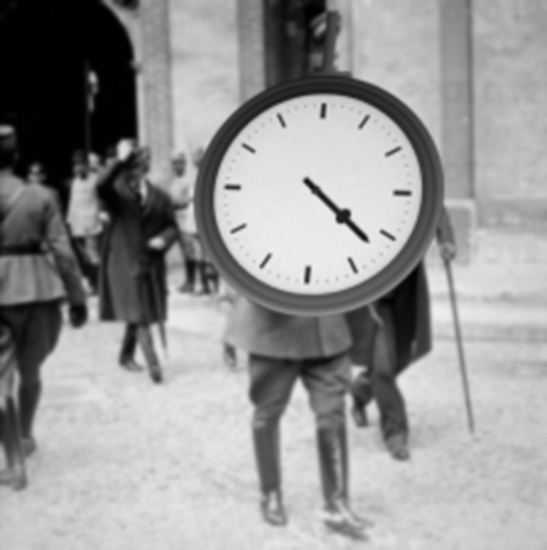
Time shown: **4:22**
